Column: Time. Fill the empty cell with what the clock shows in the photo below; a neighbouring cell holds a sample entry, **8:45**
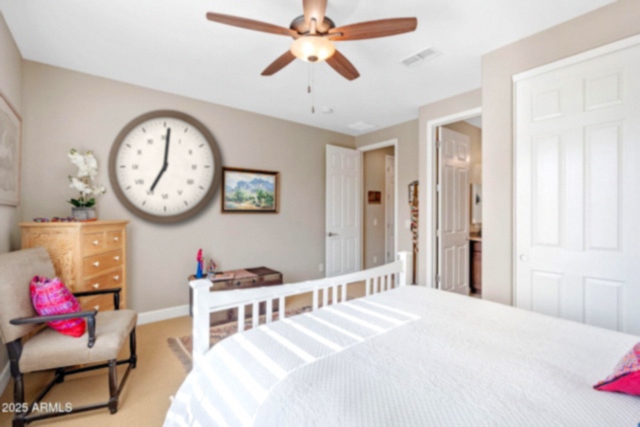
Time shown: **7:01**
